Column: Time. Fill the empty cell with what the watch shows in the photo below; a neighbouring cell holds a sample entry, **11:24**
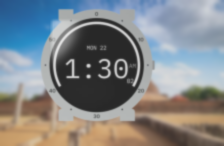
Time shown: **1:30**
